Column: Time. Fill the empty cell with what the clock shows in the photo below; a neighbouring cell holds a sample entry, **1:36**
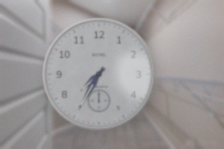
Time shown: **7:35**
